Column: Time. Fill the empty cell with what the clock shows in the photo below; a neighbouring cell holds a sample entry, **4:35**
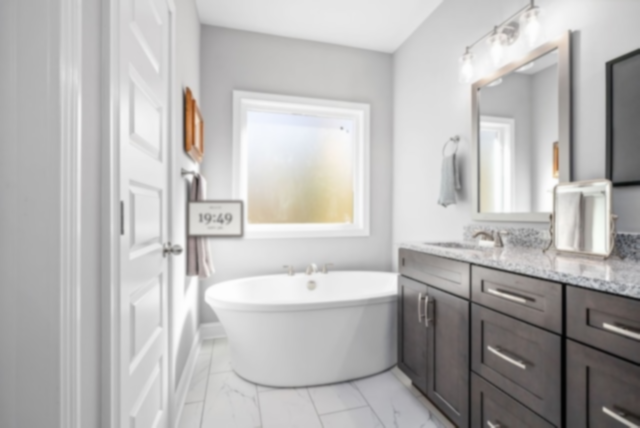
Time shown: **19:49**
